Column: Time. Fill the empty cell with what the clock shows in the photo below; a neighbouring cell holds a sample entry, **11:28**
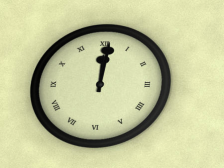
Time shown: **12:01**
